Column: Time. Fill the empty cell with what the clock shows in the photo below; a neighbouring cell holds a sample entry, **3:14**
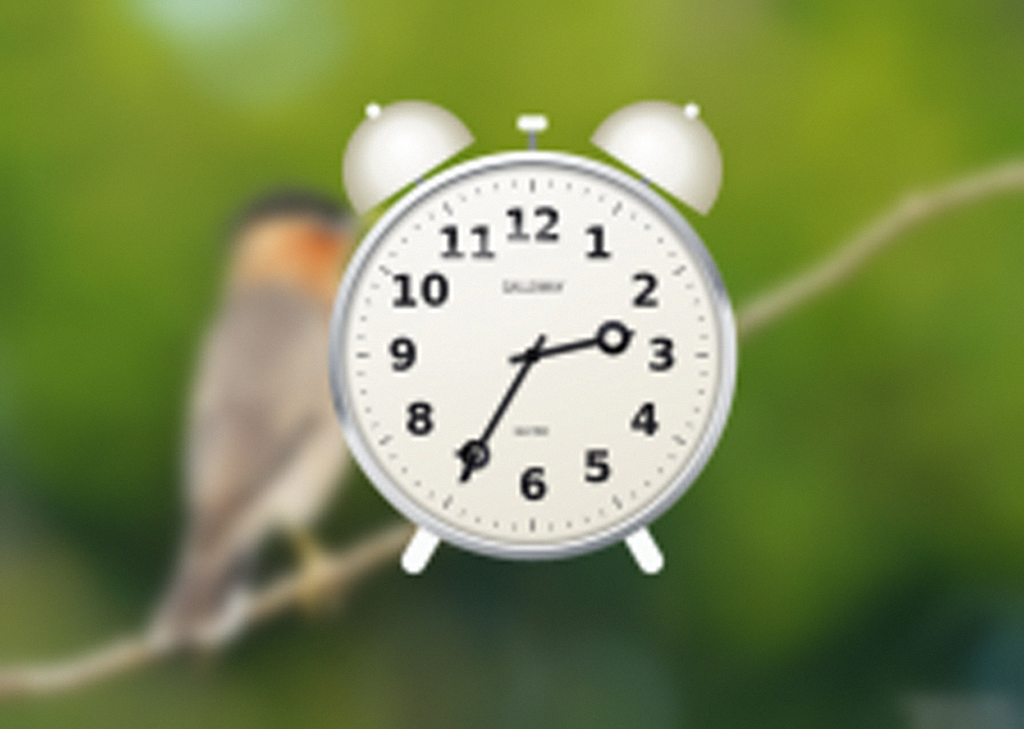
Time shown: **2:35**
